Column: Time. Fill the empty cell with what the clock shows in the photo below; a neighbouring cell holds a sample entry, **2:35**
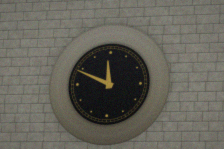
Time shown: **11:49**
